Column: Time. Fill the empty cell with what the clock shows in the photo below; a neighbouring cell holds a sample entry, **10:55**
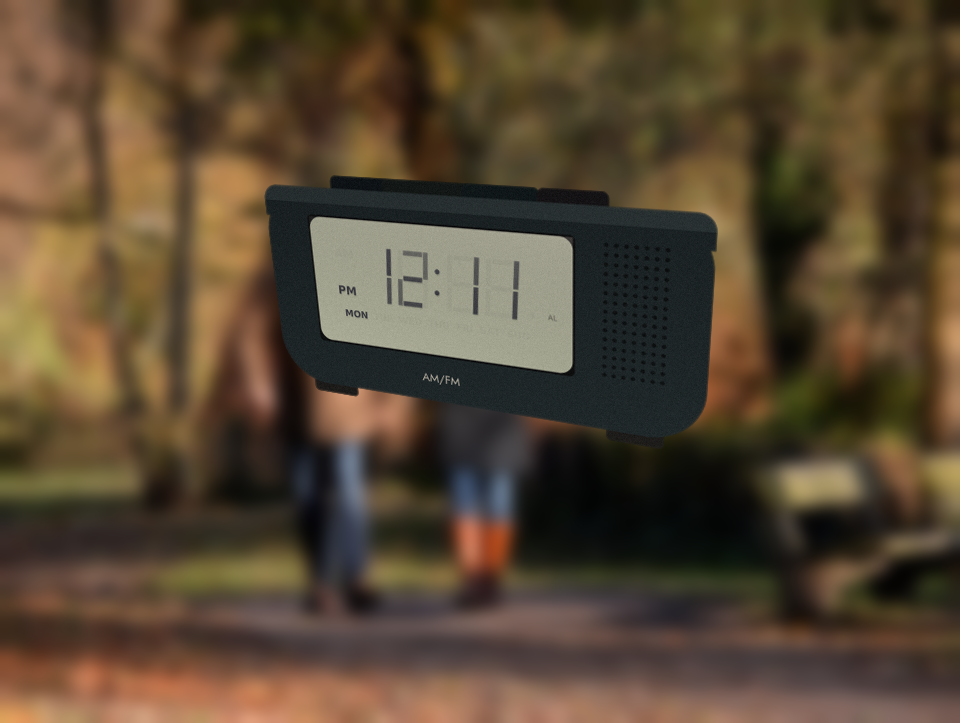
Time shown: **12:11**
